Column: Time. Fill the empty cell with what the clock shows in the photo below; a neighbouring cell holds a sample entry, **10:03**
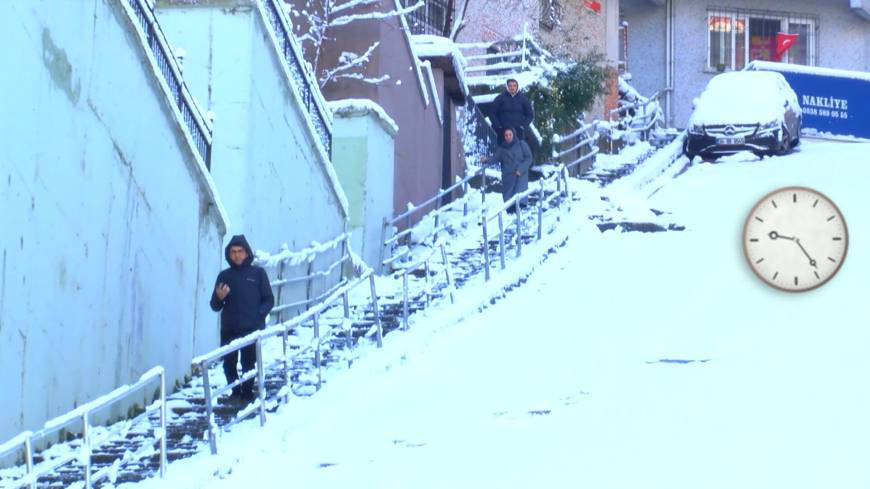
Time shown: **9:24**
